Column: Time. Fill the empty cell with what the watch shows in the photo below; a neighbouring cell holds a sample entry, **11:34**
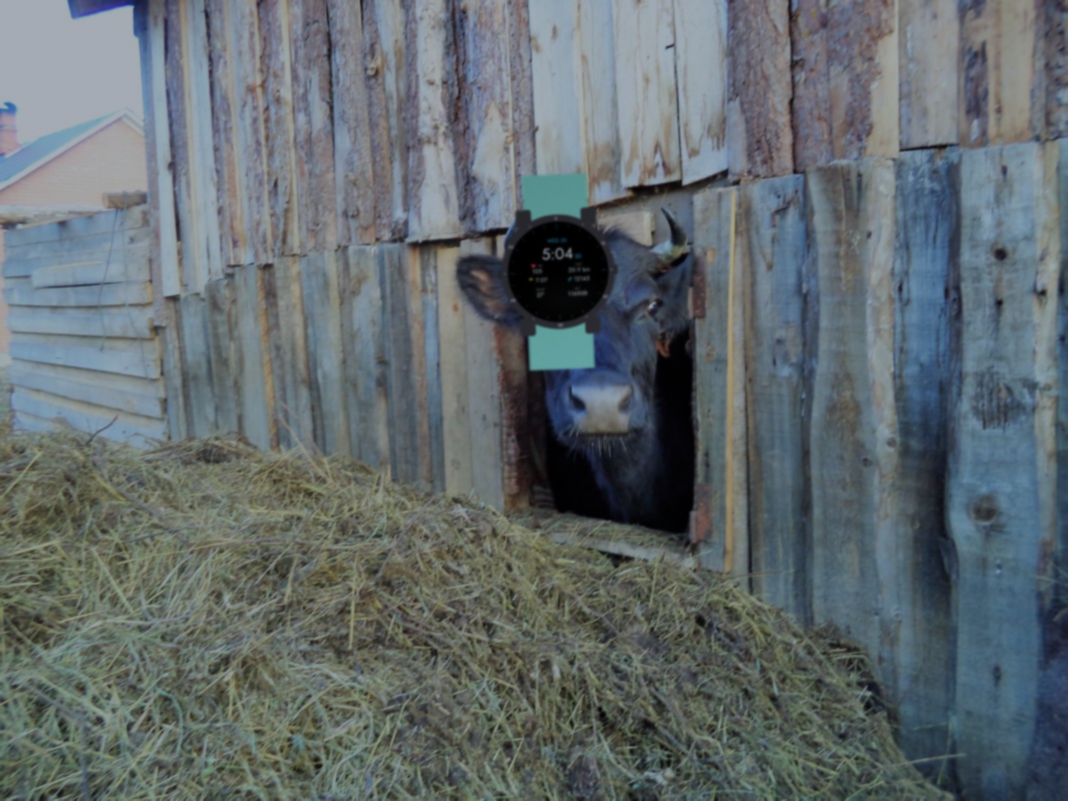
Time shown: **5:04**
